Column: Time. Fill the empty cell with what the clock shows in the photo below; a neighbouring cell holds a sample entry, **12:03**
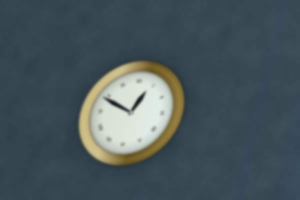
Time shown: **12:49**
